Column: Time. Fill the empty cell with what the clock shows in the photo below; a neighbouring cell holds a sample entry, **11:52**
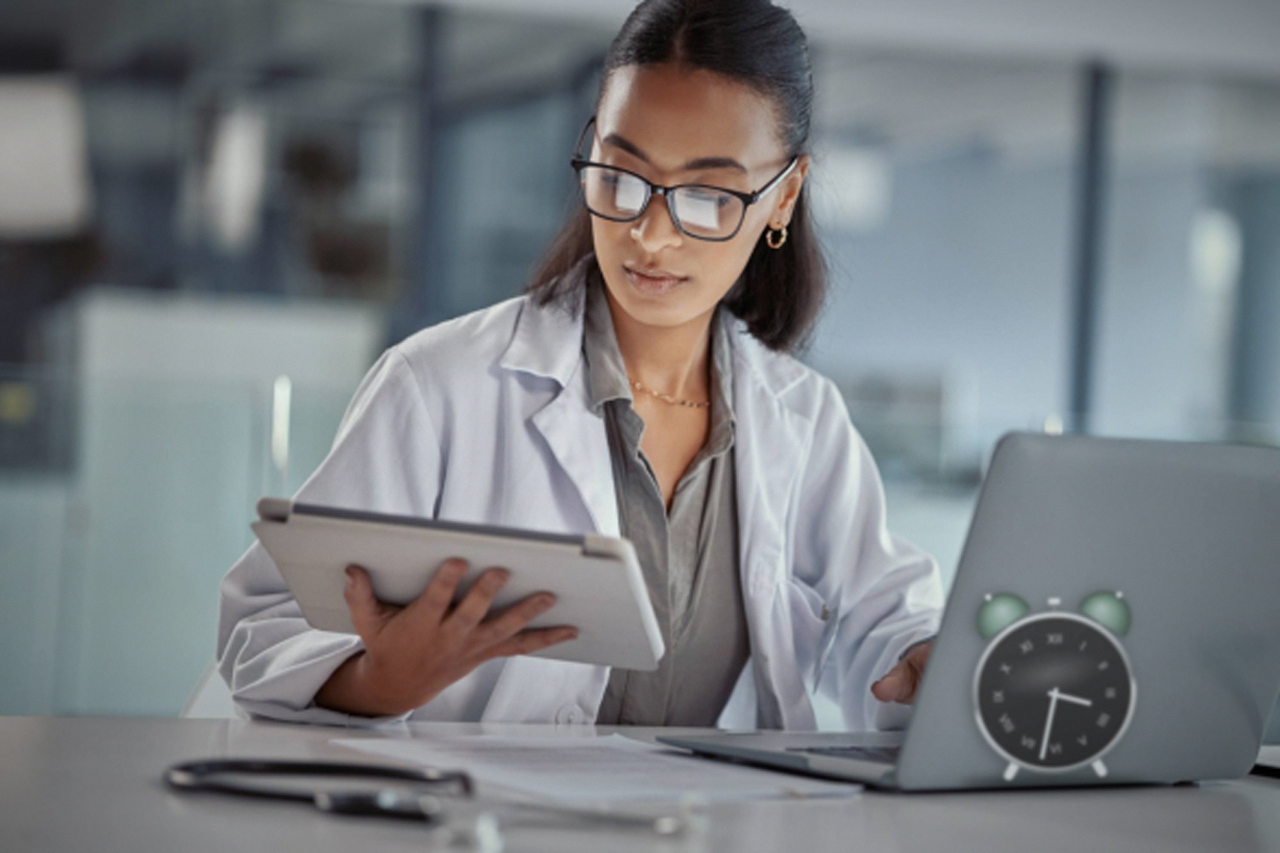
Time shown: **3:32**
